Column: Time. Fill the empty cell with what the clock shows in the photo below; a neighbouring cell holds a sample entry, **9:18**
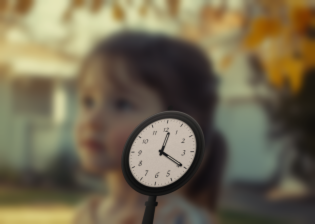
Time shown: **12:20**
